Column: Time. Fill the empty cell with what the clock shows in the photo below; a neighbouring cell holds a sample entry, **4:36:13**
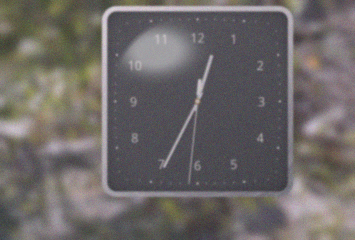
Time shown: **12:34:31**
